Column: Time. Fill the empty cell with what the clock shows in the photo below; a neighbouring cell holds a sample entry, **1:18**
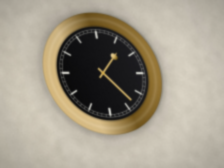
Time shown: **1:23**
